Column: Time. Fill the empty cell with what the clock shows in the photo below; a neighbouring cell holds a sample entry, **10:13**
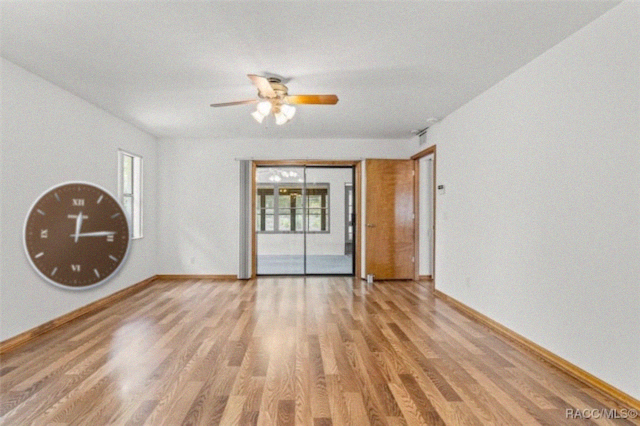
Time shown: **12:14**
